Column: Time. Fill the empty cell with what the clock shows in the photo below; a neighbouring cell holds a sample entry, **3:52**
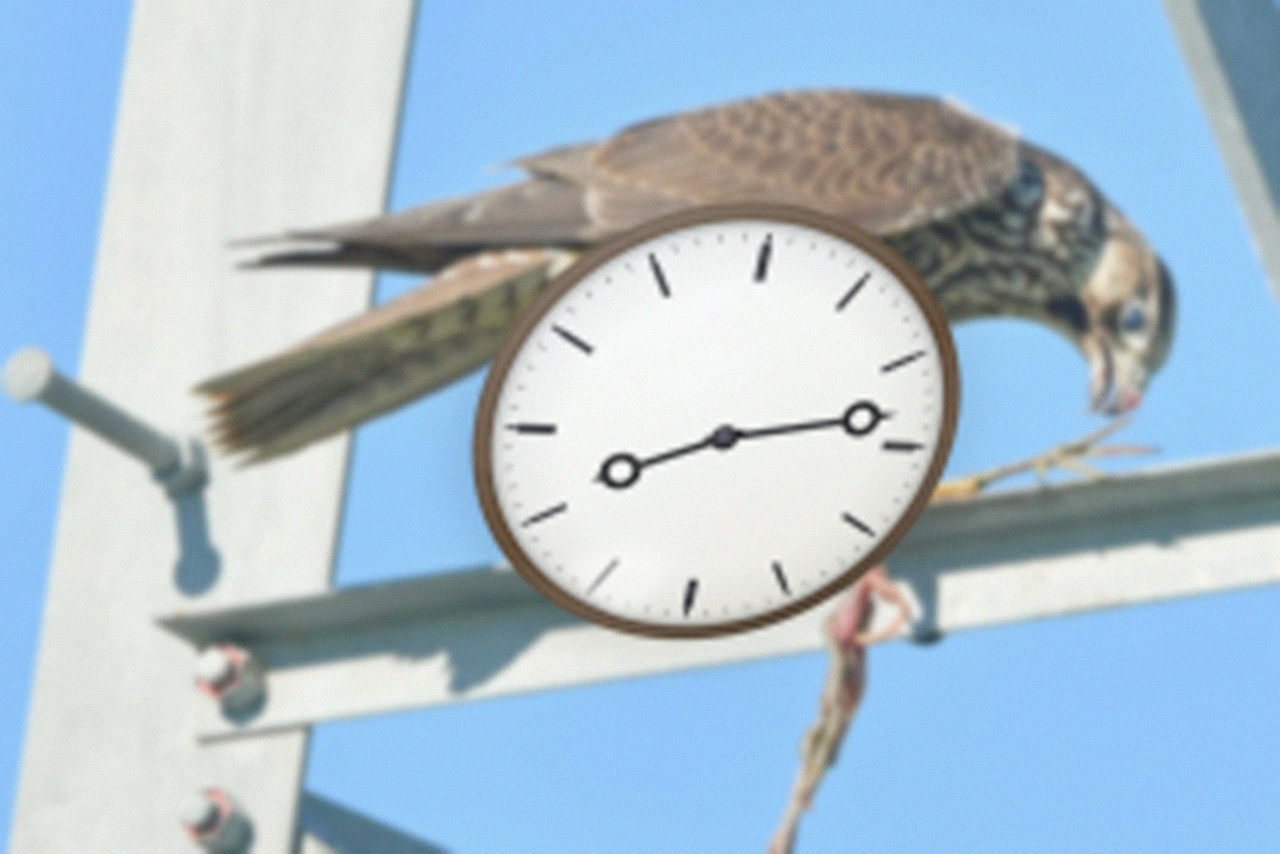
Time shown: **8:13**
